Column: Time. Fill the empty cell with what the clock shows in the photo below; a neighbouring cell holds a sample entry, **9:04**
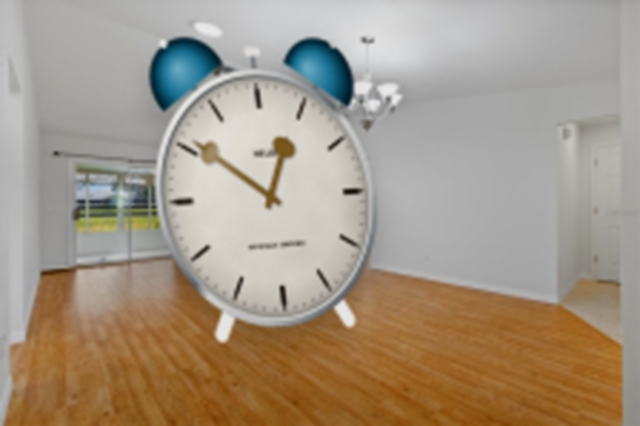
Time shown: **12:51**
